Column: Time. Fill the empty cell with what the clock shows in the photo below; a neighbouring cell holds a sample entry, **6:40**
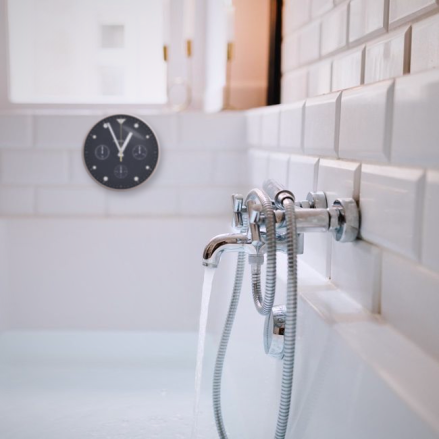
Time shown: **12:56**
